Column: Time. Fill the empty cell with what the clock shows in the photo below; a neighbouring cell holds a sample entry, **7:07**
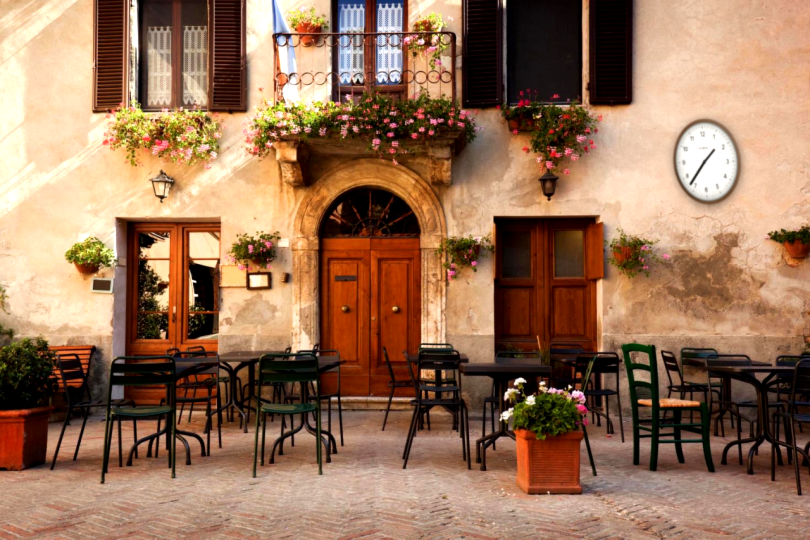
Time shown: **1:37**
